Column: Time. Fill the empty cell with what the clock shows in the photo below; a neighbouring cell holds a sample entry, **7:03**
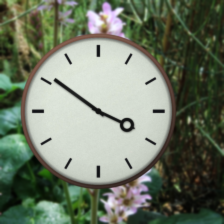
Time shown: **3:51**
